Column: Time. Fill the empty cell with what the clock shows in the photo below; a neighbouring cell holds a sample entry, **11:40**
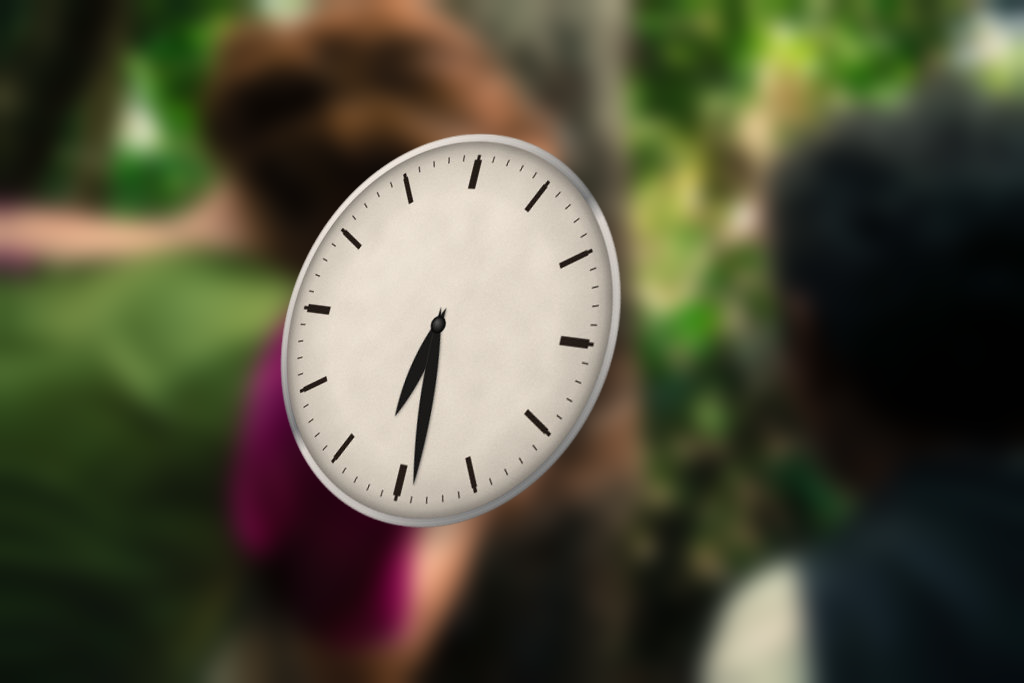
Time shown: **6:29**
